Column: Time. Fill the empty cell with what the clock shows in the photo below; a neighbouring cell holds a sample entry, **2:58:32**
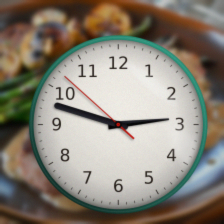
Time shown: **2:47:52**
